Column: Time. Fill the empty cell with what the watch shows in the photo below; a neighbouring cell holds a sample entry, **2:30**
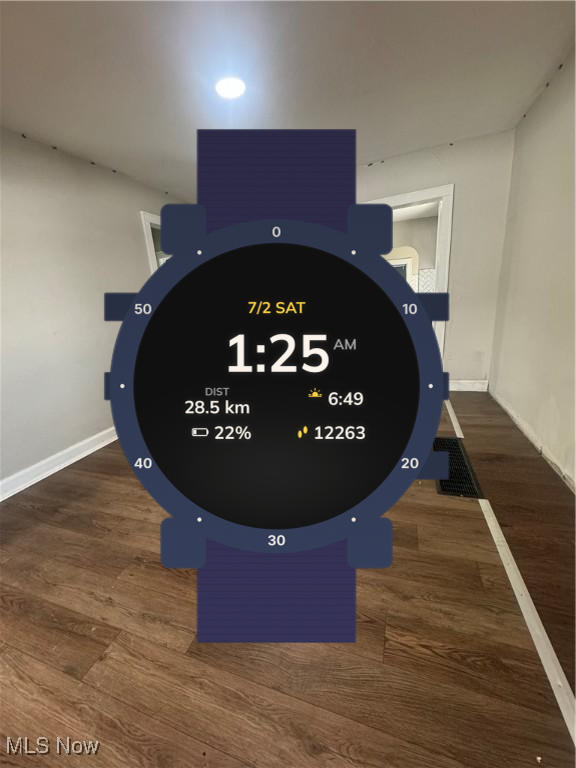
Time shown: **1:25**
